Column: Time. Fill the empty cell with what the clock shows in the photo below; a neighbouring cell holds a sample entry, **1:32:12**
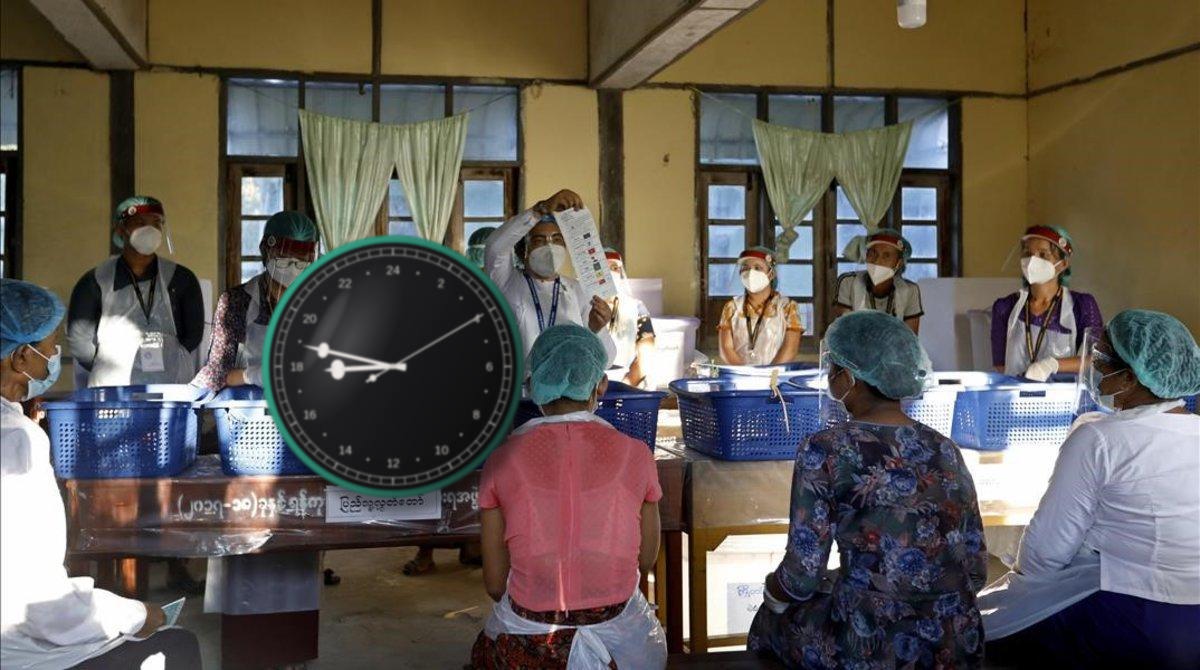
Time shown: **17:47:10**
